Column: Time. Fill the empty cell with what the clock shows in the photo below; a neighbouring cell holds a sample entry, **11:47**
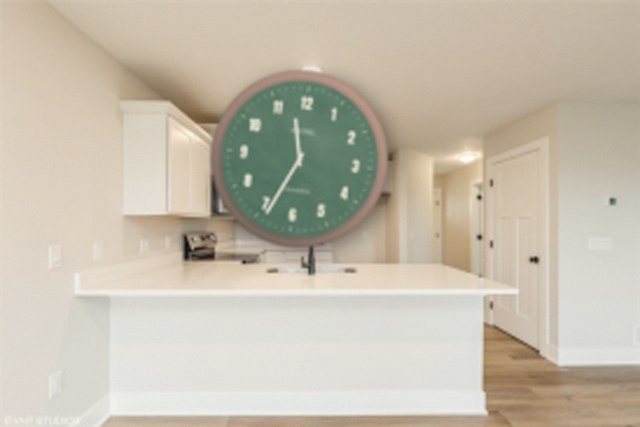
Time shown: **11:34**
